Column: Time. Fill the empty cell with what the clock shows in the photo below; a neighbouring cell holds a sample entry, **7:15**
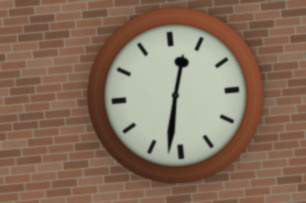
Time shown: **12:32**
